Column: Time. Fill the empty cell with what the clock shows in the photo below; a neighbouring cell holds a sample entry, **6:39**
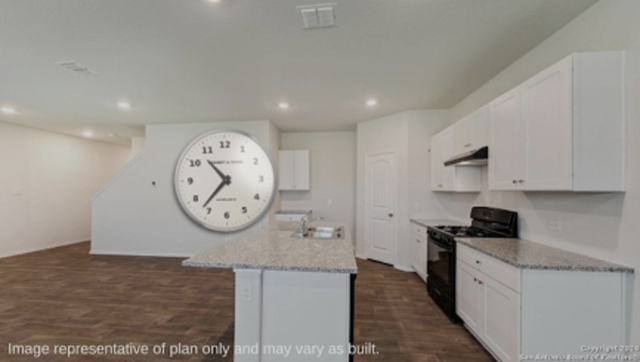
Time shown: **10:37**
